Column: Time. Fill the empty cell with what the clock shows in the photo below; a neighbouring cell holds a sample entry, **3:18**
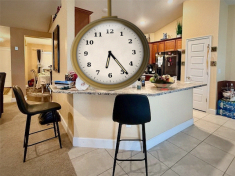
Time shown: **6:24**
